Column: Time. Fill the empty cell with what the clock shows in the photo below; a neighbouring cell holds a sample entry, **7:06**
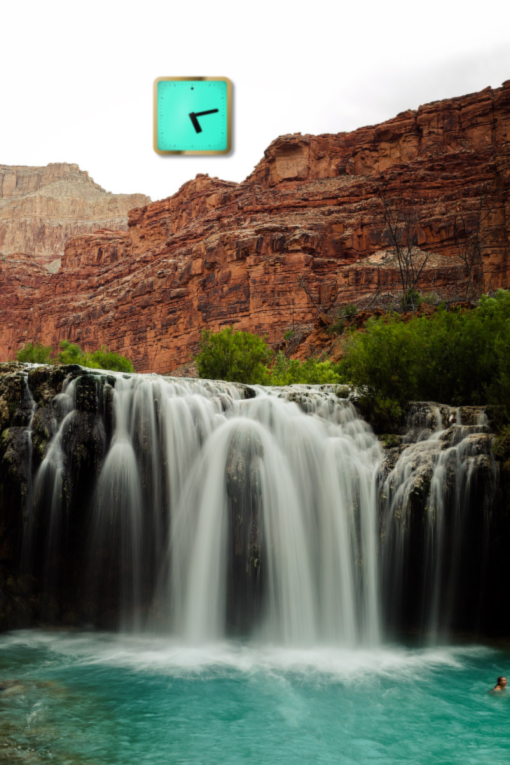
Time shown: **5:13**
